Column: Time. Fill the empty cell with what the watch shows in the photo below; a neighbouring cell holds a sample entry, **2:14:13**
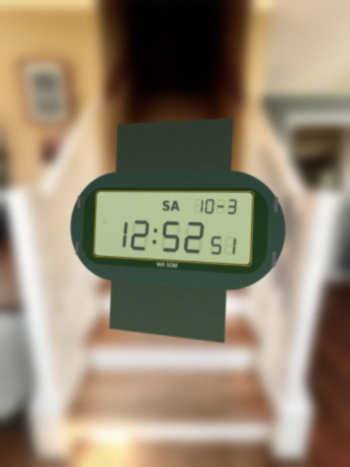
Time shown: **12:52:51**
